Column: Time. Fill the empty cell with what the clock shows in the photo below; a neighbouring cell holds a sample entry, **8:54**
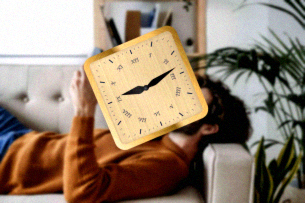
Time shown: **9:13**
